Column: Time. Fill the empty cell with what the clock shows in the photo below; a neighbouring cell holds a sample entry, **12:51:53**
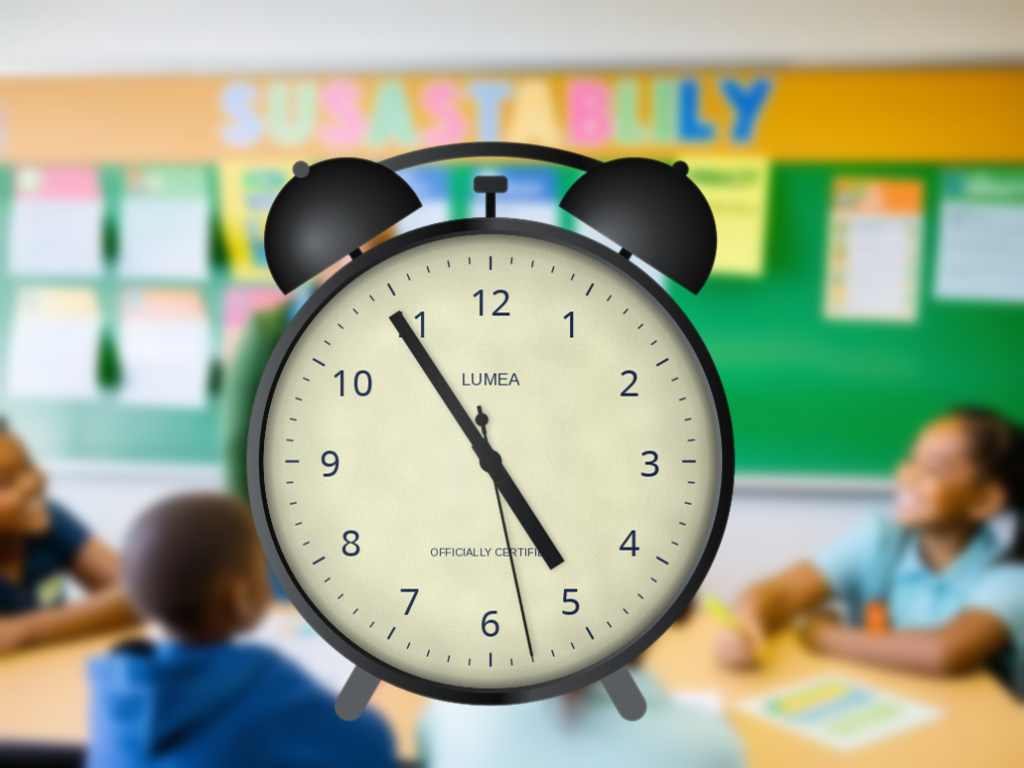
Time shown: **4:54:28**
